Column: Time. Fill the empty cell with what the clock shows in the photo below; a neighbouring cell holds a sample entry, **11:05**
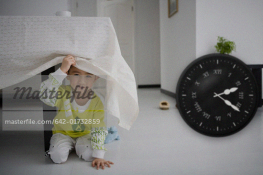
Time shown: **2:21**
